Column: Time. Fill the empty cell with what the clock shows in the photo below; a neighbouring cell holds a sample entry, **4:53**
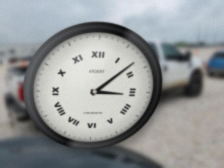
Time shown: **3:08**
